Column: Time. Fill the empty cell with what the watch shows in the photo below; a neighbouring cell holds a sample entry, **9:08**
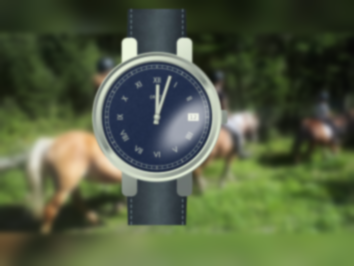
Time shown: **12:03**
